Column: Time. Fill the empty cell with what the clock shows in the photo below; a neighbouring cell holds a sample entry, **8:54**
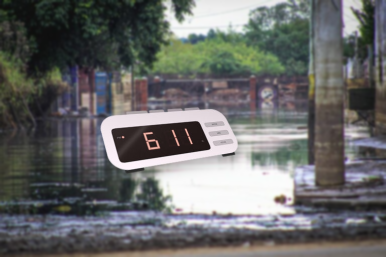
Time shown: **6:11**
